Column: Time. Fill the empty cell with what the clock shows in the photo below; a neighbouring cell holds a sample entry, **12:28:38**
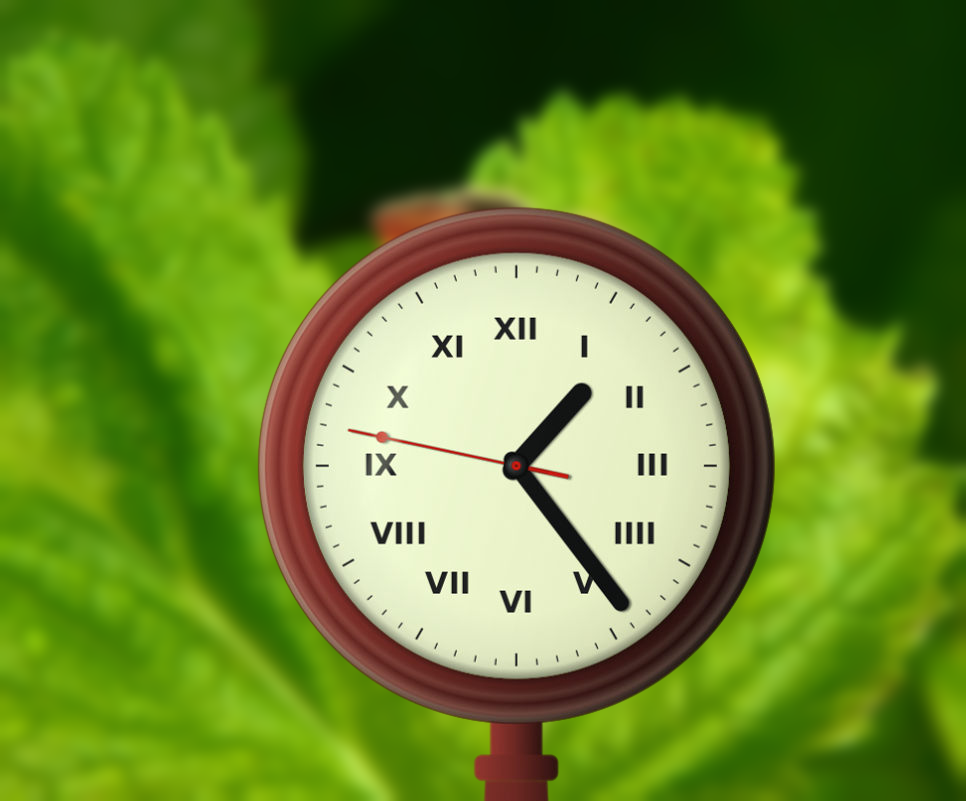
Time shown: **1:23:47**
